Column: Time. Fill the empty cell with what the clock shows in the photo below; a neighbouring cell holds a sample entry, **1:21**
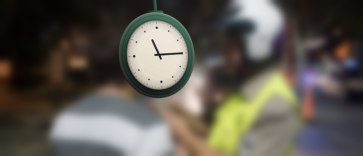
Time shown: **11:15**
